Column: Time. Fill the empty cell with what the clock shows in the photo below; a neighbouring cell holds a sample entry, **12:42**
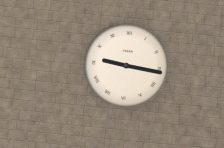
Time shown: **9:16**
